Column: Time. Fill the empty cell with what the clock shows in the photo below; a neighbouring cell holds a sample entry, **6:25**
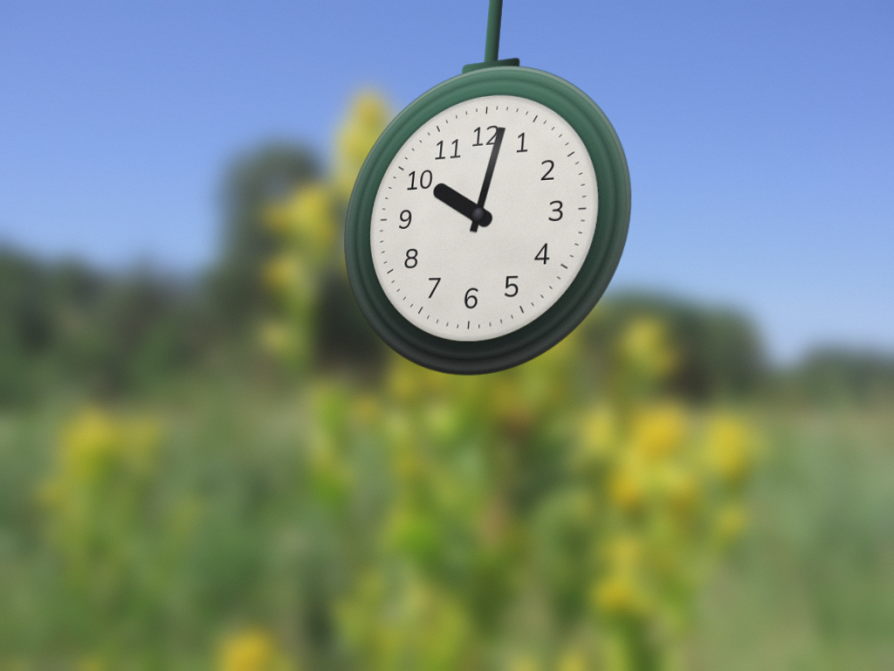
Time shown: **10:02**
